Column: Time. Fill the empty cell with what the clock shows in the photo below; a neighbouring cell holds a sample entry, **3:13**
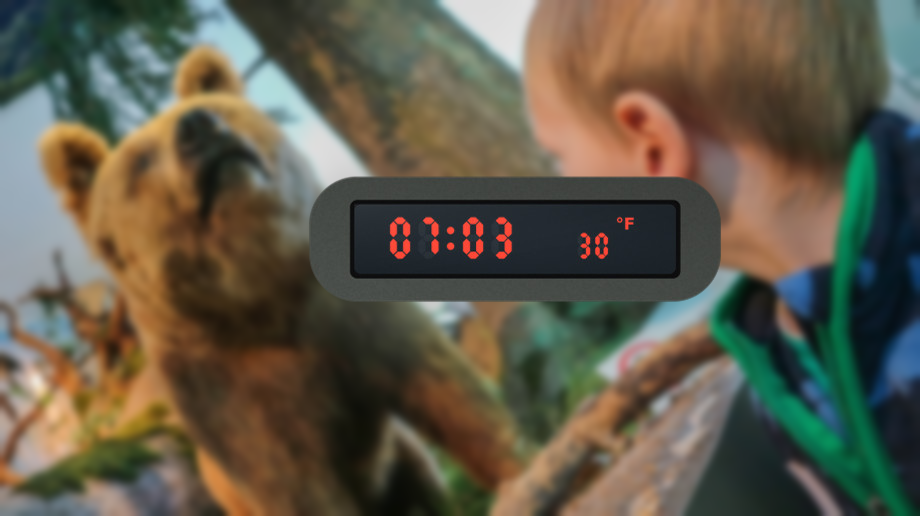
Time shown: **7:03**
